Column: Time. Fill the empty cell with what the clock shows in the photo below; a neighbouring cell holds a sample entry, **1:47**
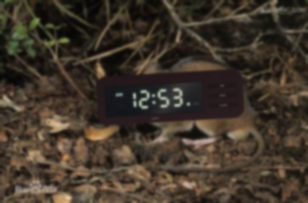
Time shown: **12:53**
